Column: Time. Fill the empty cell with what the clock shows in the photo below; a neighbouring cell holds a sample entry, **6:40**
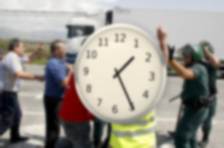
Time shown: **1:25**
